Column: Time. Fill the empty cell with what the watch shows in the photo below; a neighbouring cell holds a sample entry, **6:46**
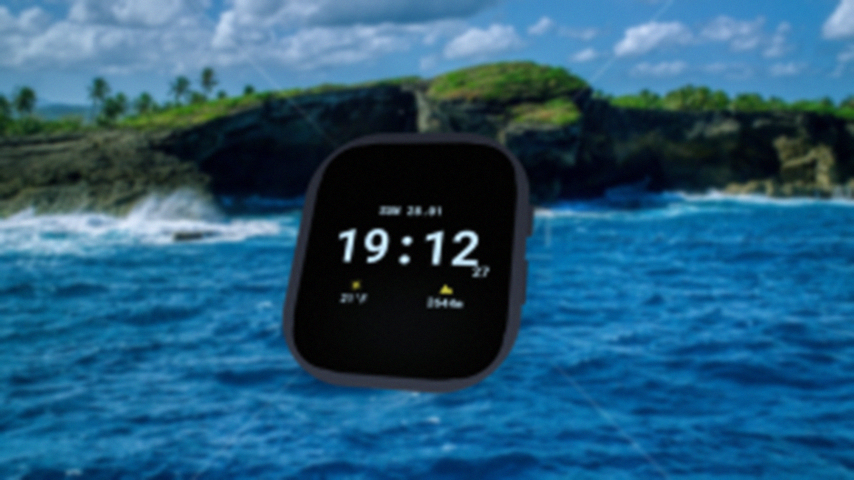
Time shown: **19:12**
